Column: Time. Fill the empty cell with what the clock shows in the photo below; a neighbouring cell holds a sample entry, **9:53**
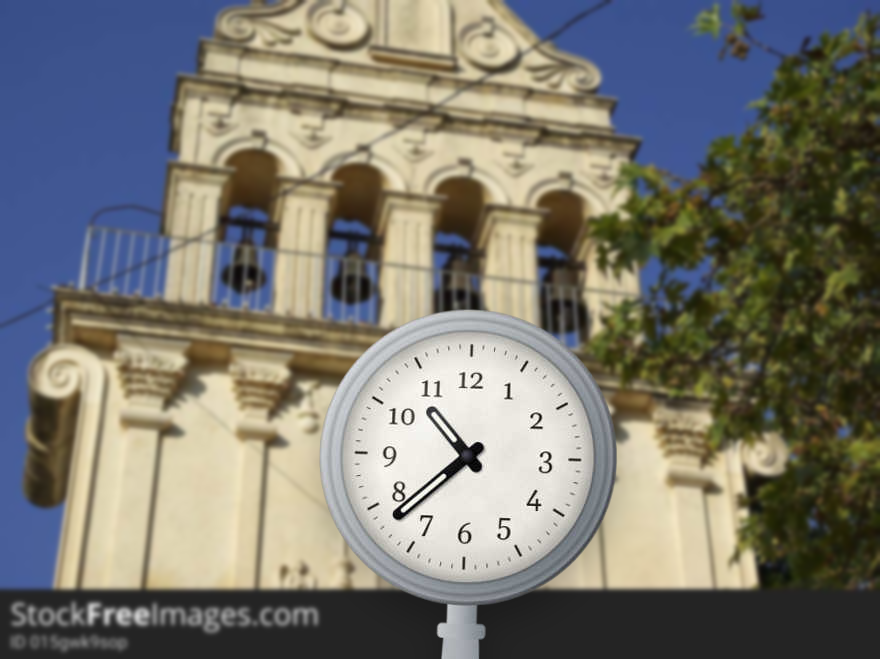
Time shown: **10:38**
